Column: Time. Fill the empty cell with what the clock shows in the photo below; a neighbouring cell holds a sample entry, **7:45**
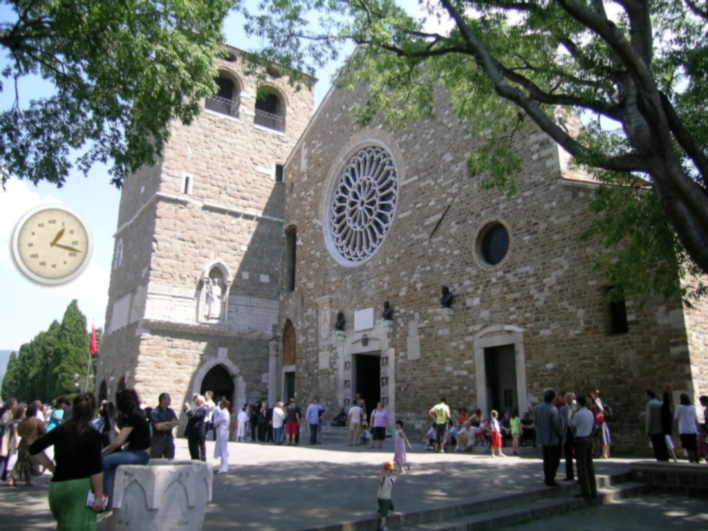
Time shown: **1:18**
